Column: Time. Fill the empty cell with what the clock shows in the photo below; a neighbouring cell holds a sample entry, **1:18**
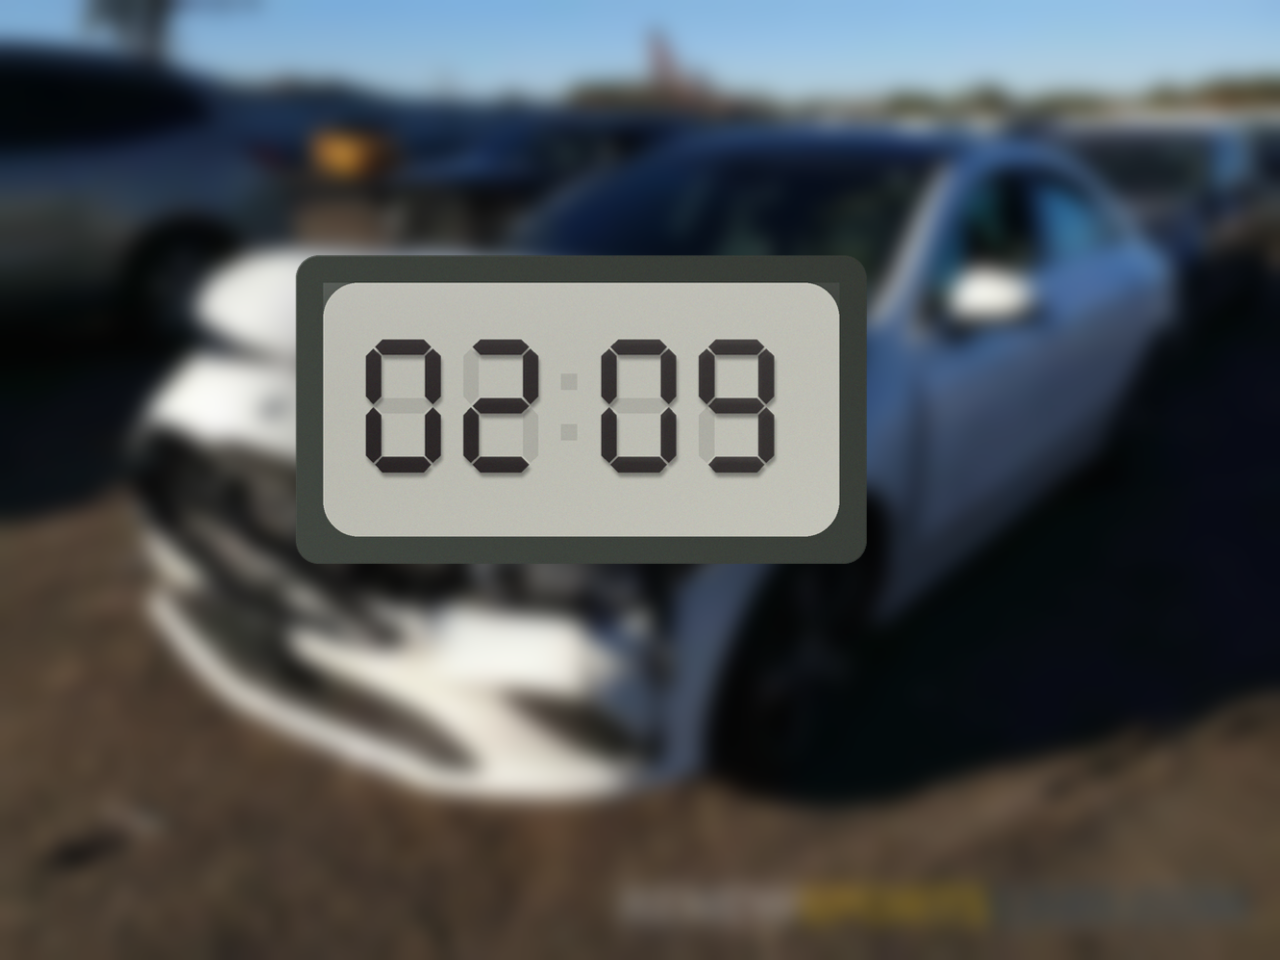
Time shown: **2:09**
